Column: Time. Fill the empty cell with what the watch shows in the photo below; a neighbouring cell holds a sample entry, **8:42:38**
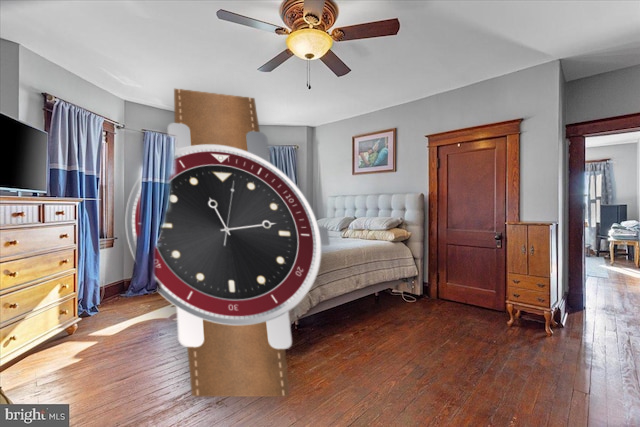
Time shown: **11:13:02**
